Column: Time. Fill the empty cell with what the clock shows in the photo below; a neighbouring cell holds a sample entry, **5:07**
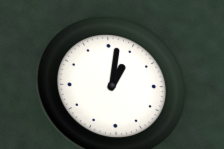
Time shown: **1:02**
